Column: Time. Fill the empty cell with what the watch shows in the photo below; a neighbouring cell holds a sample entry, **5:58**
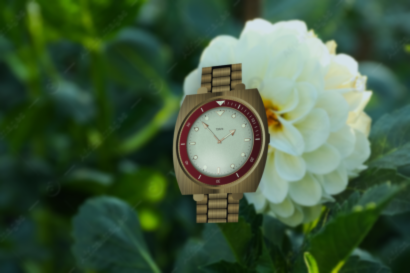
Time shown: **1:53**
